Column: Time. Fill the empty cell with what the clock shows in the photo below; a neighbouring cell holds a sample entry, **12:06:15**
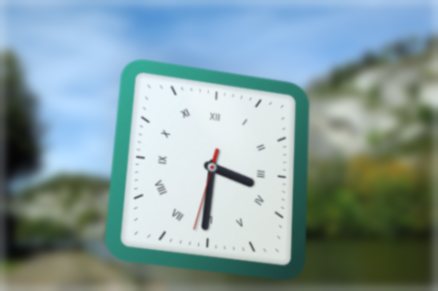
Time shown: **3:30:32**
